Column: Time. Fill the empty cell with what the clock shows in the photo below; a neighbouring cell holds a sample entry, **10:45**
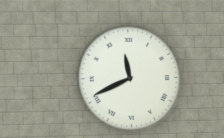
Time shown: **11:41**
